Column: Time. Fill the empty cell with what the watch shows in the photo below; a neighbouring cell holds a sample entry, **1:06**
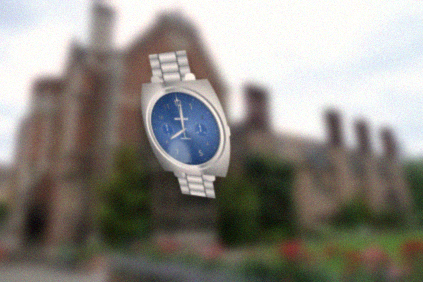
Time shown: **8:01**
